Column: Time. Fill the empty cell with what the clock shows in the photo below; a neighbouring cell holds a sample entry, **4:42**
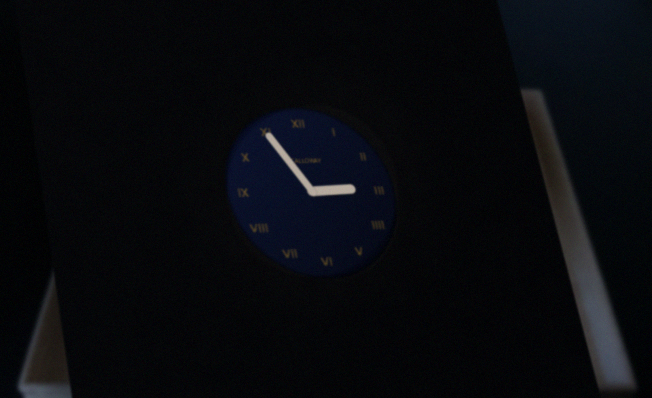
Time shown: **2:55**
